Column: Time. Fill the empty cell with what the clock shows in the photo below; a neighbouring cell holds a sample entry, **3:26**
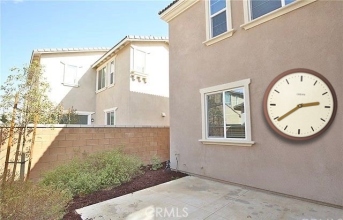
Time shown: **2:39**
